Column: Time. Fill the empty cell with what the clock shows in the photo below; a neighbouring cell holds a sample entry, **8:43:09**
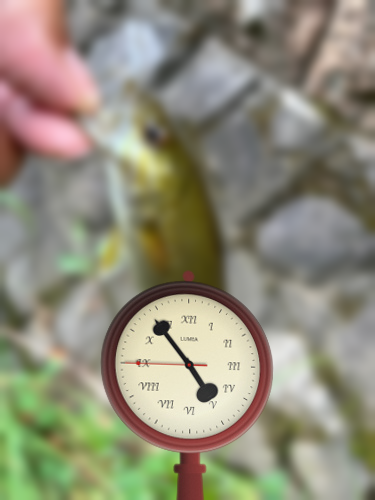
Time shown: **4:53:45**
